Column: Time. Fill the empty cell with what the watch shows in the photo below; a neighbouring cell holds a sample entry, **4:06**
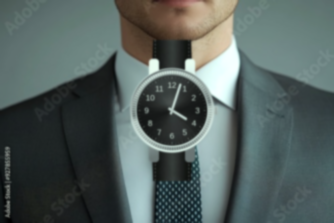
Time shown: **4:03**
